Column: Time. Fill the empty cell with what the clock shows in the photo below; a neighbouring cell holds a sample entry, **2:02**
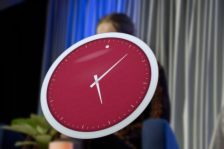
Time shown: **5:06**
